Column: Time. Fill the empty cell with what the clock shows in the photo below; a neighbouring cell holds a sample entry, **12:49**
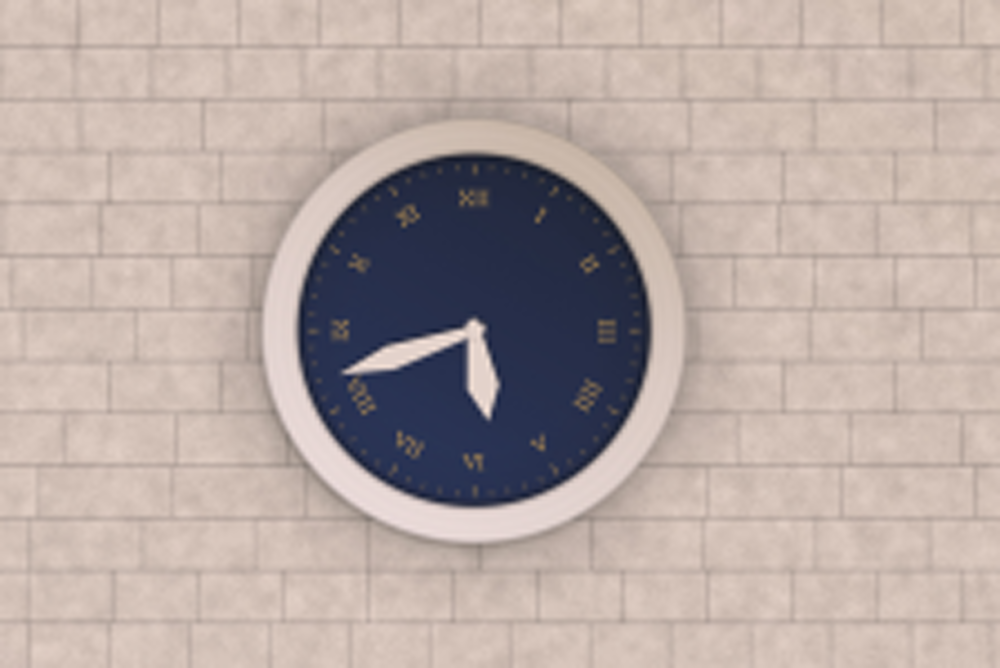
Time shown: **5:42**
